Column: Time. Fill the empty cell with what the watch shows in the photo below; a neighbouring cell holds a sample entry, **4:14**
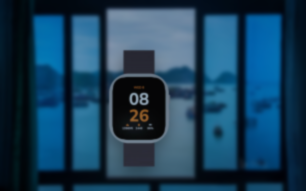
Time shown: **8:26**
